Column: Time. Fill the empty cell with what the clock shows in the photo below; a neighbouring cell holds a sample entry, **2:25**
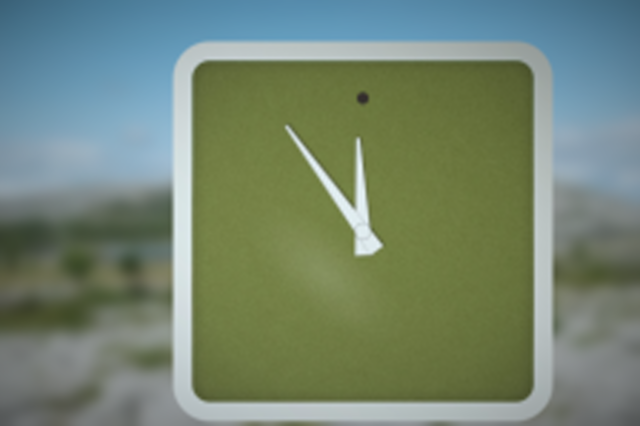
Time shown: **11:54**
